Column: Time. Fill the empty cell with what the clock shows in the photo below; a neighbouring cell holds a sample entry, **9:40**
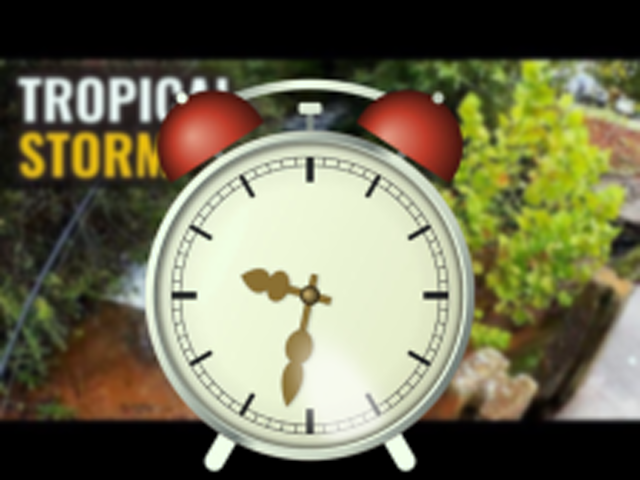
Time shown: **9:32**
